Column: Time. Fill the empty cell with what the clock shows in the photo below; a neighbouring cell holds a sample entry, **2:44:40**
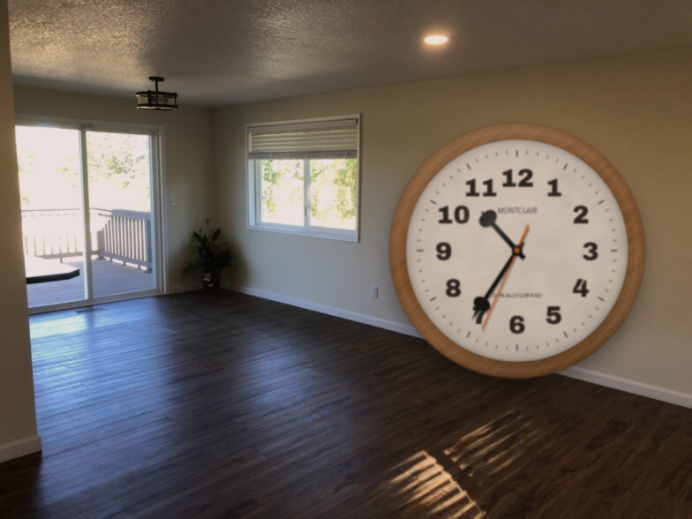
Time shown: **10:35:34**
